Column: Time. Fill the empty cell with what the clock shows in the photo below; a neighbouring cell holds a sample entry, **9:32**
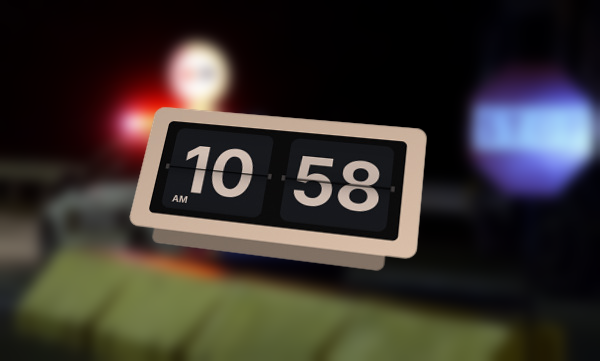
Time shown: **10:58**
